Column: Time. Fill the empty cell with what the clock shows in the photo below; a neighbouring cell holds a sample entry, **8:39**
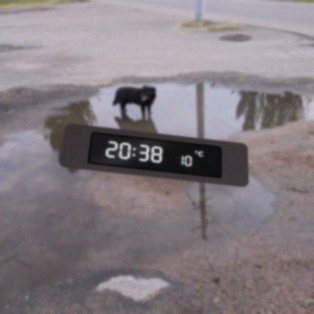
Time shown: **20:38**
